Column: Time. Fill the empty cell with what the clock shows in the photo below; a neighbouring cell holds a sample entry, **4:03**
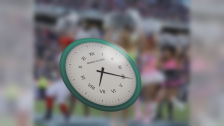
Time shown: **7:20**
